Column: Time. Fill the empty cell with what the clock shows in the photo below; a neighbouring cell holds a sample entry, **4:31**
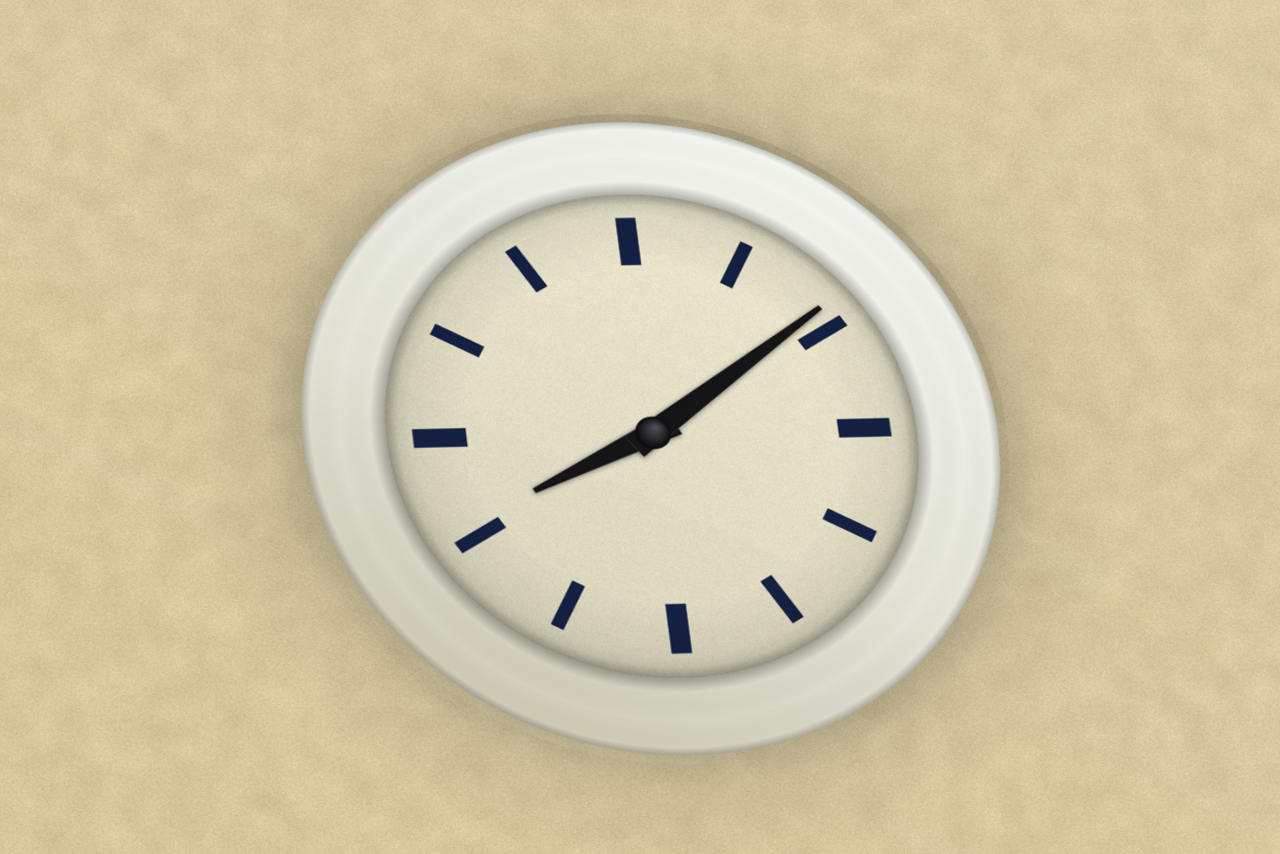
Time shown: **8:09**
